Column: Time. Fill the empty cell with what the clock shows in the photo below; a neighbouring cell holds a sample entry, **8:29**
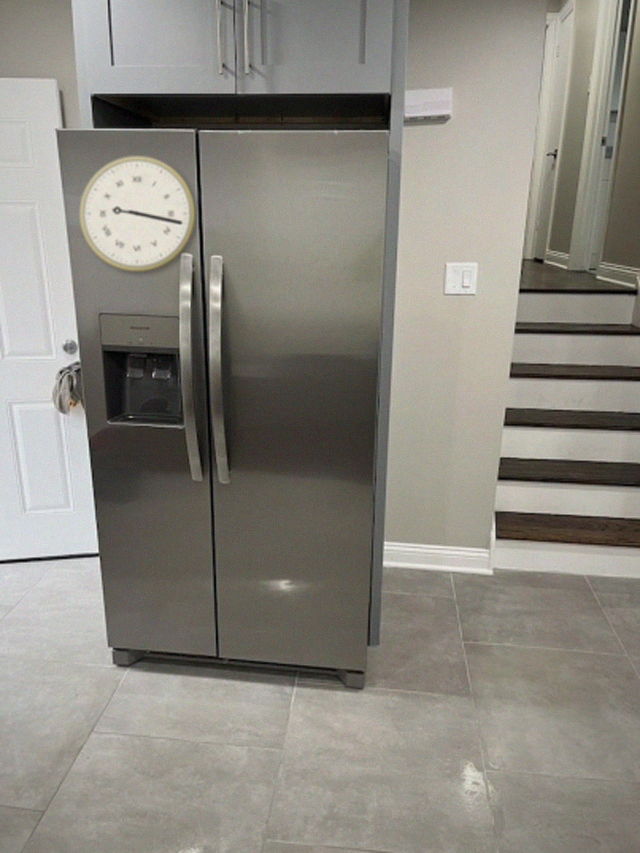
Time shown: **9:17**
